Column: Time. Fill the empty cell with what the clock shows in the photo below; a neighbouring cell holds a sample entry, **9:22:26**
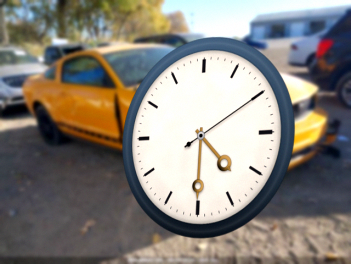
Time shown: **4:30:10**
